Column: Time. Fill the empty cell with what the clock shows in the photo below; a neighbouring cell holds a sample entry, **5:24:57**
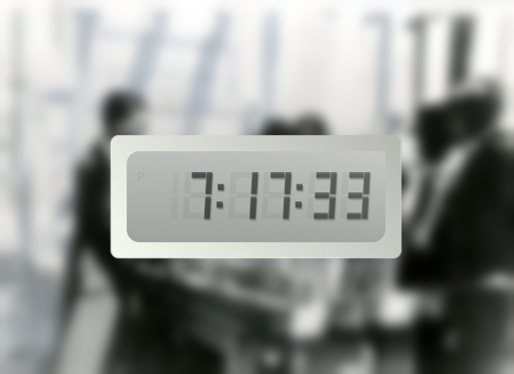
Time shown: **7:17:33**
